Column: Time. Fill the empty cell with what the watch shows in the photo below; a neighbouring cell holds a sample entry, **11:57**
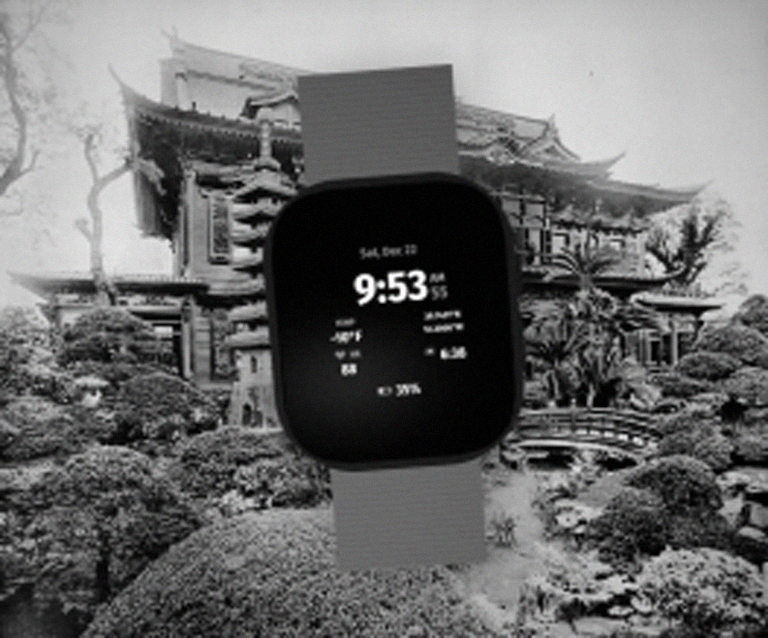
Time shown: **9:53**
